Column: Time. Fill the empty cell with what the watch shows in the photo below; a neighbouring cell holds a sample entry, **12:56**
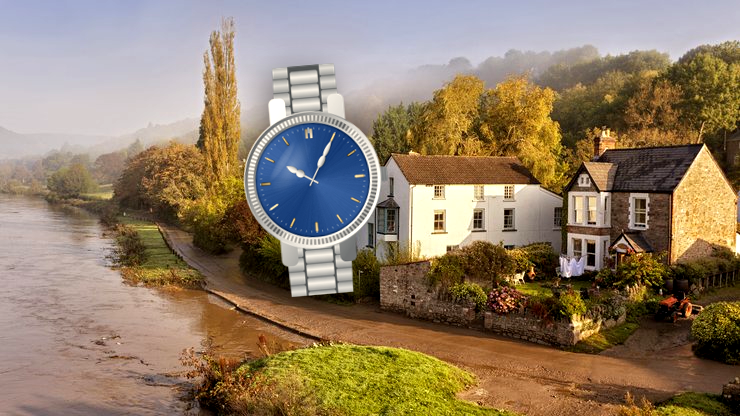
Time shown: **10:05**
